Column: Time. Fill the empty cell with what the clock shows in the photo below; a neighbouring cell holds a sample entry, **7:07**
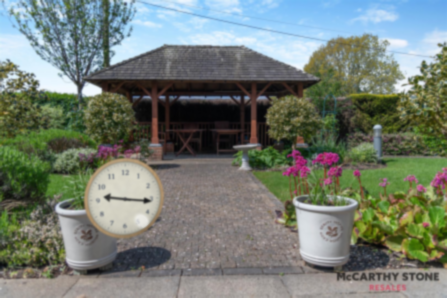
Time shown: **9:16**
